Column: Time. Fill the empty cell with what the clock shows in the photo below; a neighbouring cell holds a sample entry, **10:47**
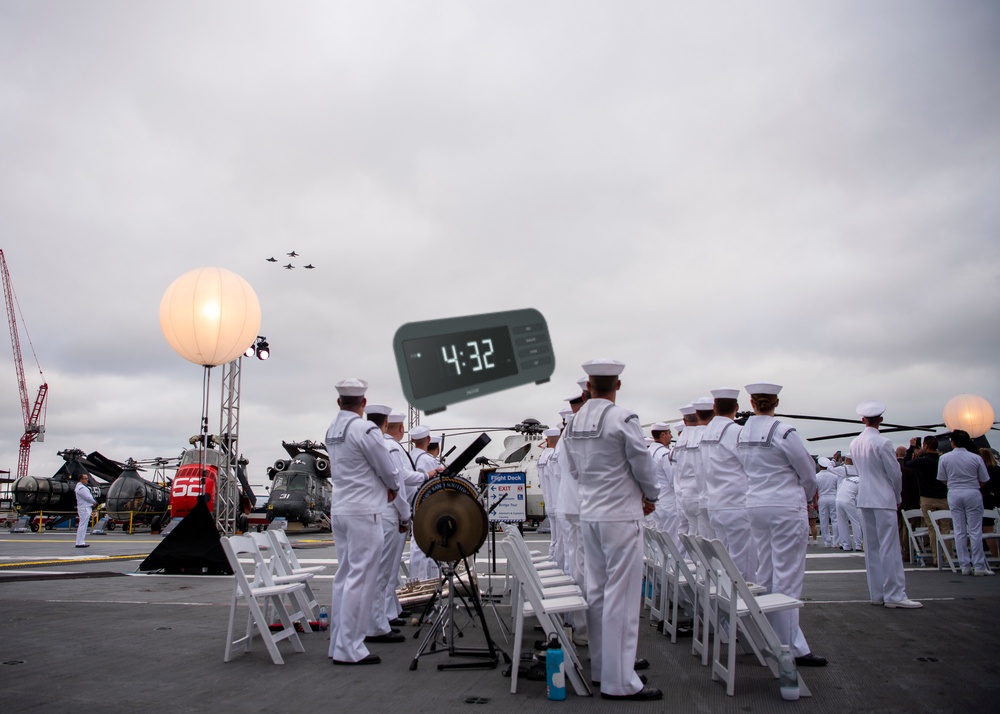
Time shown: **4:32**
